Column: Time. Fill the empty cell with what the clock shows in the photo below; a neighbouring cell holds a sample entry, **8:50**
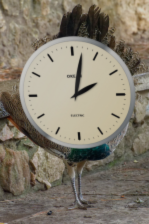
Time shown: **2:02**
